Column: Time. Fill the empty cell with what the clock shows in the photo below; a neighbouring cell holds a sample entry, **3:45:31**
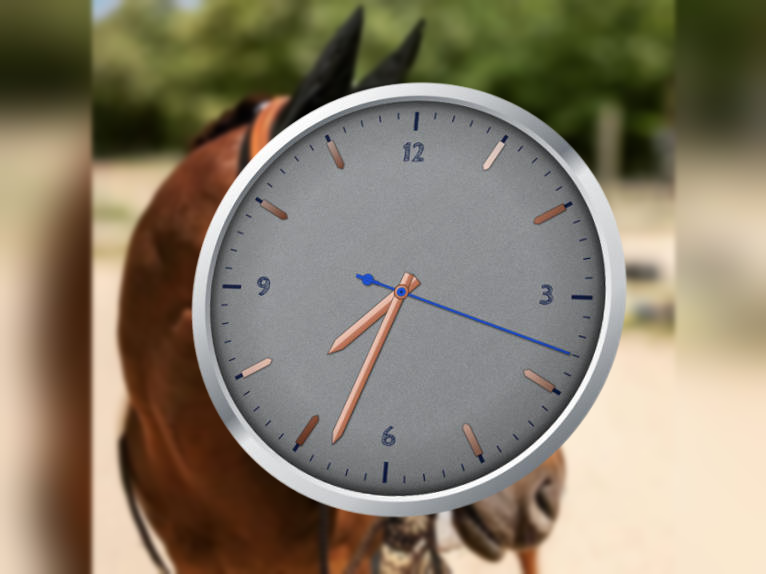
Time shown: **7:33:18**
